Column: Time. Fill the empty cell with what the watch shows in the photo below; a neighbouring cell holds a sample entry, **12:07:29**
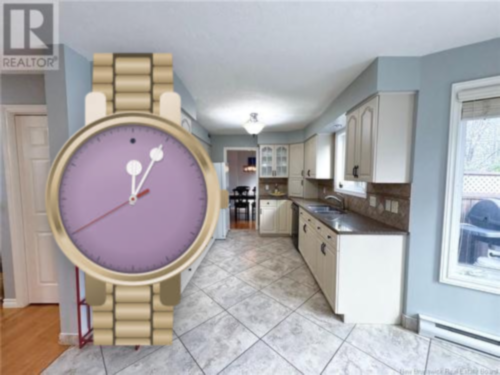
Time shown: **12:04:40**
